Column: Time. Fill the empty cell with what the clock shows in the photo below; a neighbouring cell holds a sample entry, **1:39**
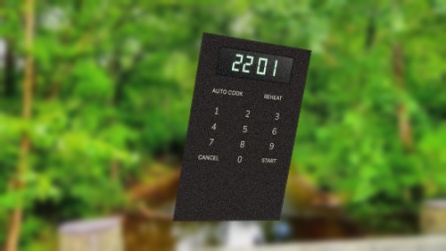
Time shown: **22:01**
